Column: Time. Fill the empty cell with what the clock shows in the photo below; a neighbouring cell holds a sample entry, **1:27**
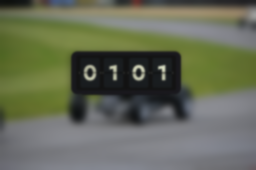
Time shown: **1:01**
